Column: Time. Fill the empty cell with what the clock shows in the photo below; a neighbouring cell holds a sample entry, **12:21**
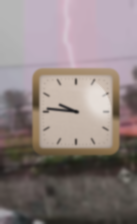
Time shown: **9:46**
